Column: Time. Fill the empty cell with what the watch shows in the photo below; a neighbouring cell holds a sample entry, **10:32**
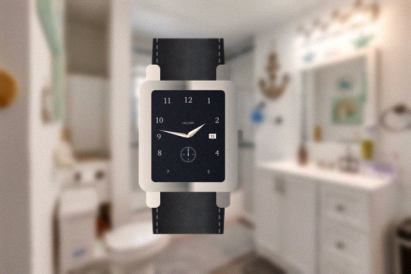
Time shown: **1:47**
